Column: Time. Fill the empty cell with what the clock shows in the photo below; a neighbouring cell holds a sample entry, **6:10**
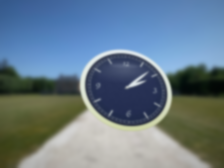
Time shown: **2:08**
